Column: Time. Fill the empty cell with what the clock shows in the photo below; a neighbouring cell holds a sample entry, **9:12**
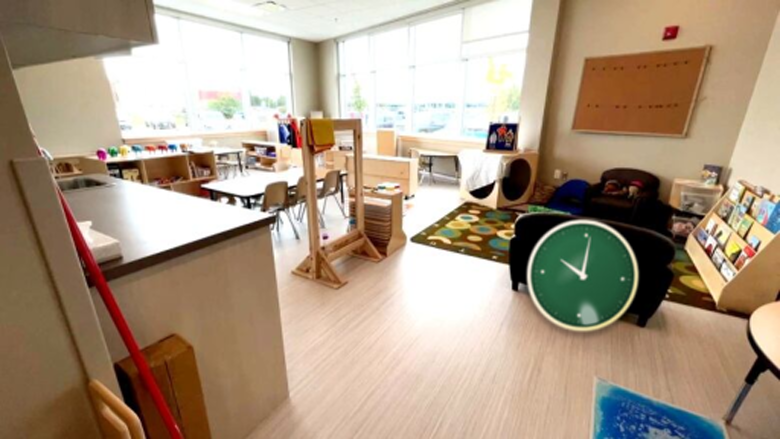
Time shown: **10:01**
